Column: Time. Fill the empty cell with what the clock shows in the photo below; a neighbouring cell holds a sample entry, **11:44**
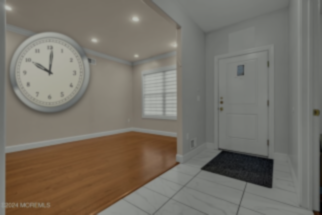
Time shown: **10:01**
